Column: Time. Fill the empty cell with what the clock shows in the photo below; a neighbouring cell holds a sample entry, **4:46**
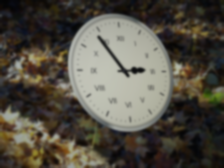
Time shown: **2:54**
